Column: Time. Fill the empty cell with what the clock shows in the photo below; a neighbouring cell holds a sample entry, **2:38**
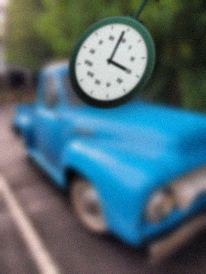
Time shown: **2:59**
